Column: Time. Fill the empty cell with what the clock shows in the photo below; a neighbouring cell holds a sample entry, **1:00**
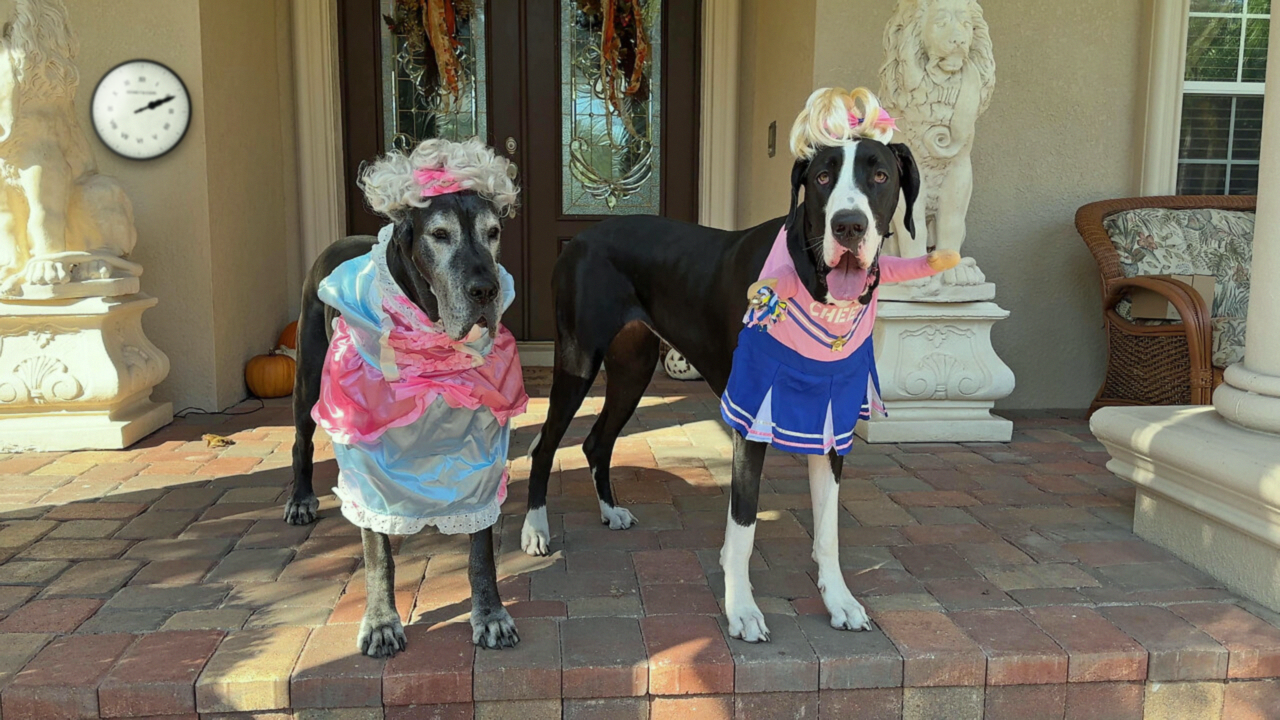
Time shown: **2:11**
